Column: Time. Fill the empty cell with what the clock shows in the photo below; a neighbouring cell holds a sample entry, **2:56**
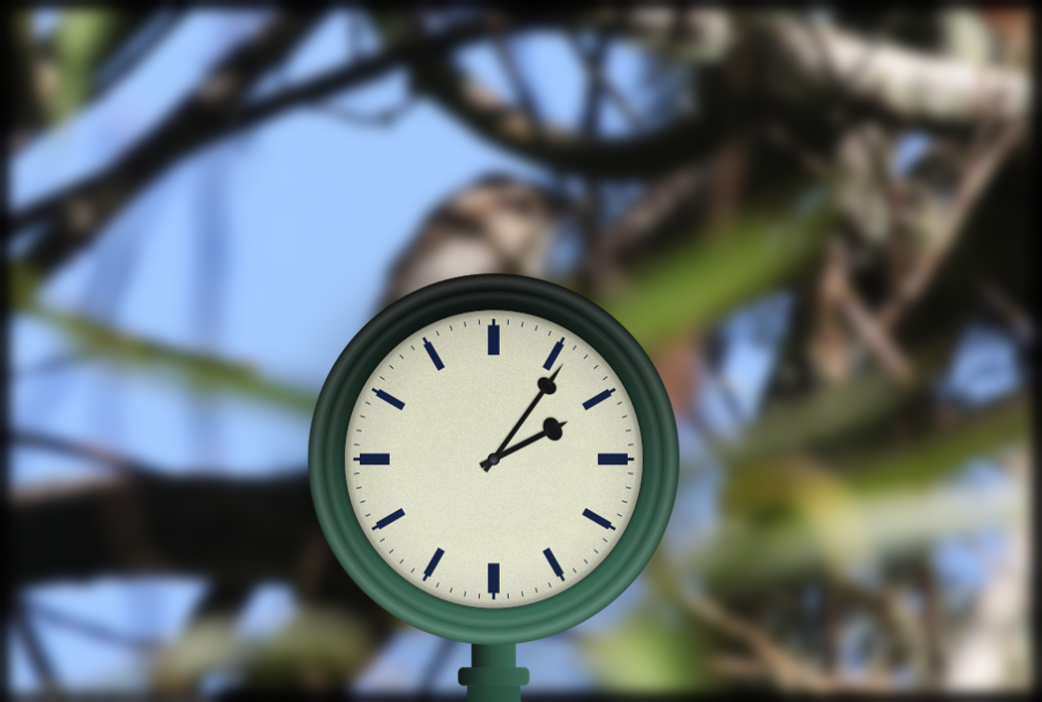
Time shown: **2:06**
